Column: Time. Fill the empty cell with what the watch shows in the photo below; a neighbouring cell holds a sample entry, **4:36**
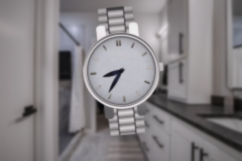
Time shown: **8:36**
